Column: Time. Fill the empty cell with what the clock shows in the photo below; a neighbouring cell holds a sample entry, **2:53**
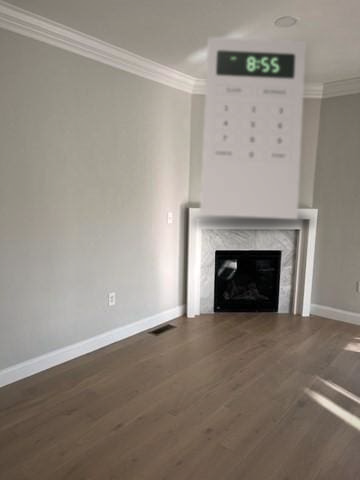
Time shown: **8:55**
